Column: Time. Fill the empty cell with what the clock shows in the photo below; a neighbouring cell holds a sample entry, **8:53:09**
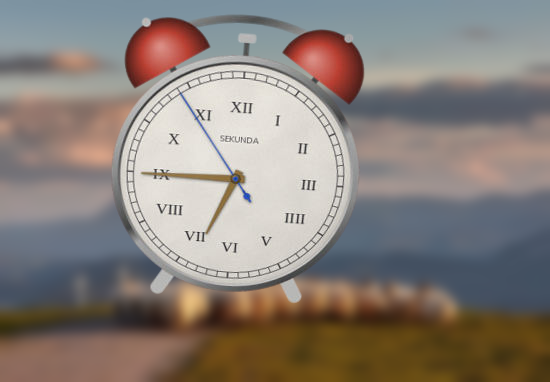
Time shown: **6:44:54**
